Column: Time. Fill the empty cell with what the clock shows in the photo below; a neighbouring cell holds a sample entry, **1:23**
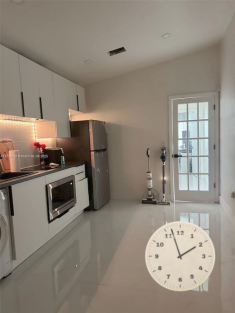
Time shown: **1:57**
